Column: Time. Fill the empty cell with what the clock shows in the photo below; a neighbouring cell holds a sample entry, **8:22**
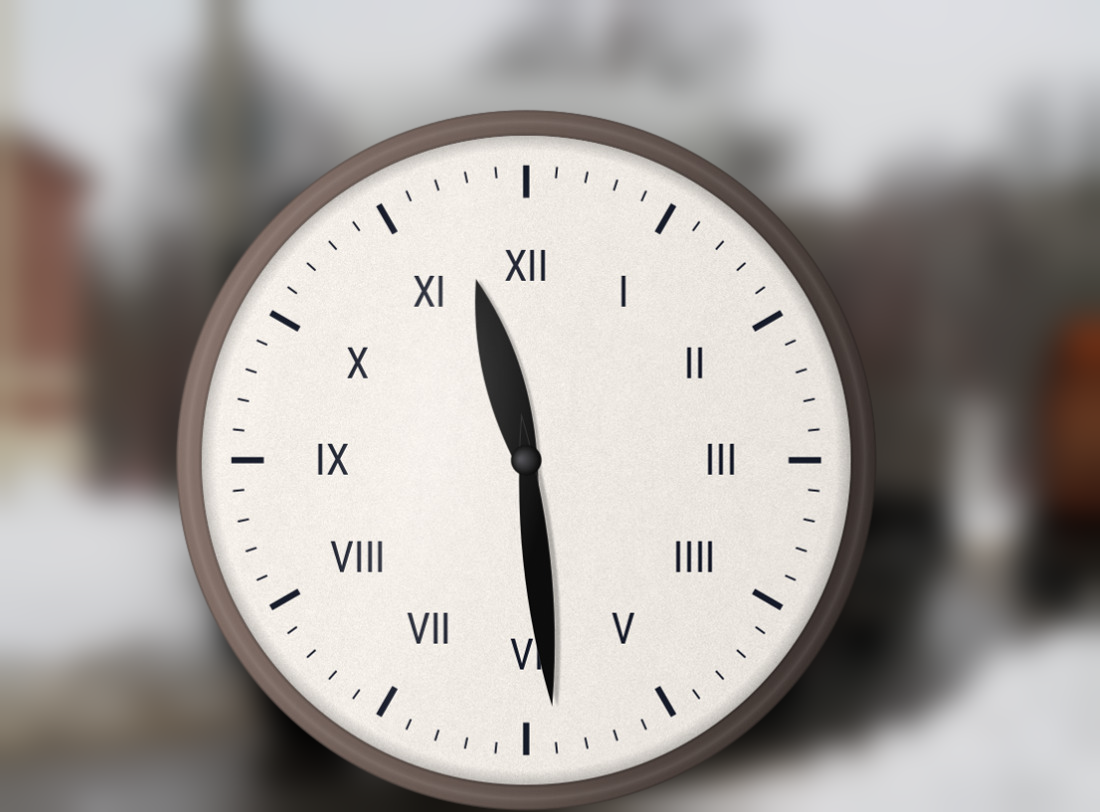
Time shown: **11:29**
